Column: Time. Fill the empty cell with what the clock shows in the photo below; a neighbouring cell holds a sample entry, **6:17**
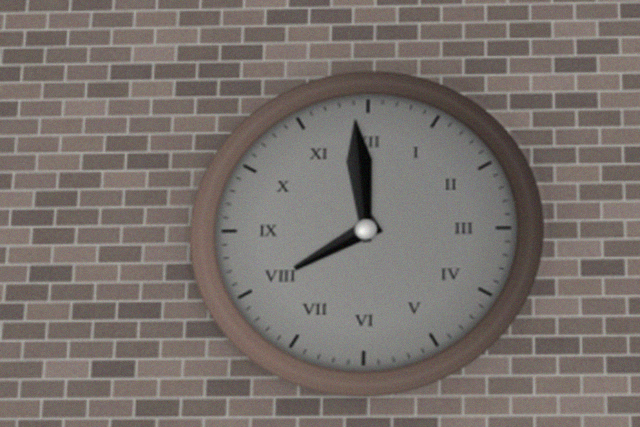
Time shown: **7:59**
